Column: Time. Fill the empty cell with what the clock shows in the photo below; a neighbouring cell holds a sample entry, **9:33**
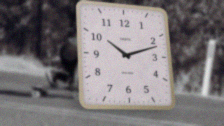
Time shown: **10:12**
